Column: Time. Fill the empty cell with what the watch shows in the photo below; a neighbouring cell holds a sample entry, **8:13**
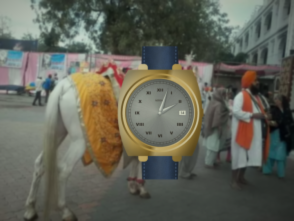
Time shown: **2:03**
